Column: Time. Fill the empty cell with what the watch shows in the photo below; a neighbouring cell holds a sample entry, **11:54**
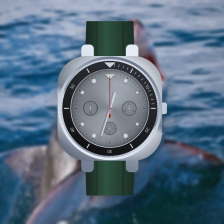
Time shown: **12:33**
